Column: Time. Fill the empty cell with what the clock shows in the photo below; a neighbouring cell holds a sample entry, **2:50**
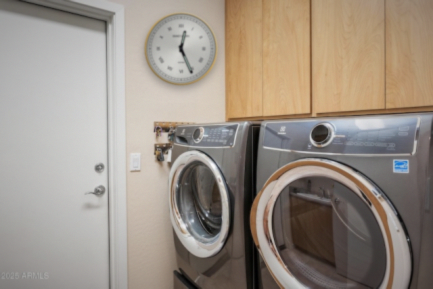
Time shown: **12:26**
